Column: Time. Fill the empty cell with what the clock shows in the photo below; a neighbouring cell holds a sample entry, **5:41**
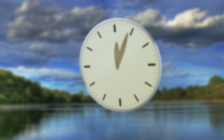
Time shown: **12:04**
